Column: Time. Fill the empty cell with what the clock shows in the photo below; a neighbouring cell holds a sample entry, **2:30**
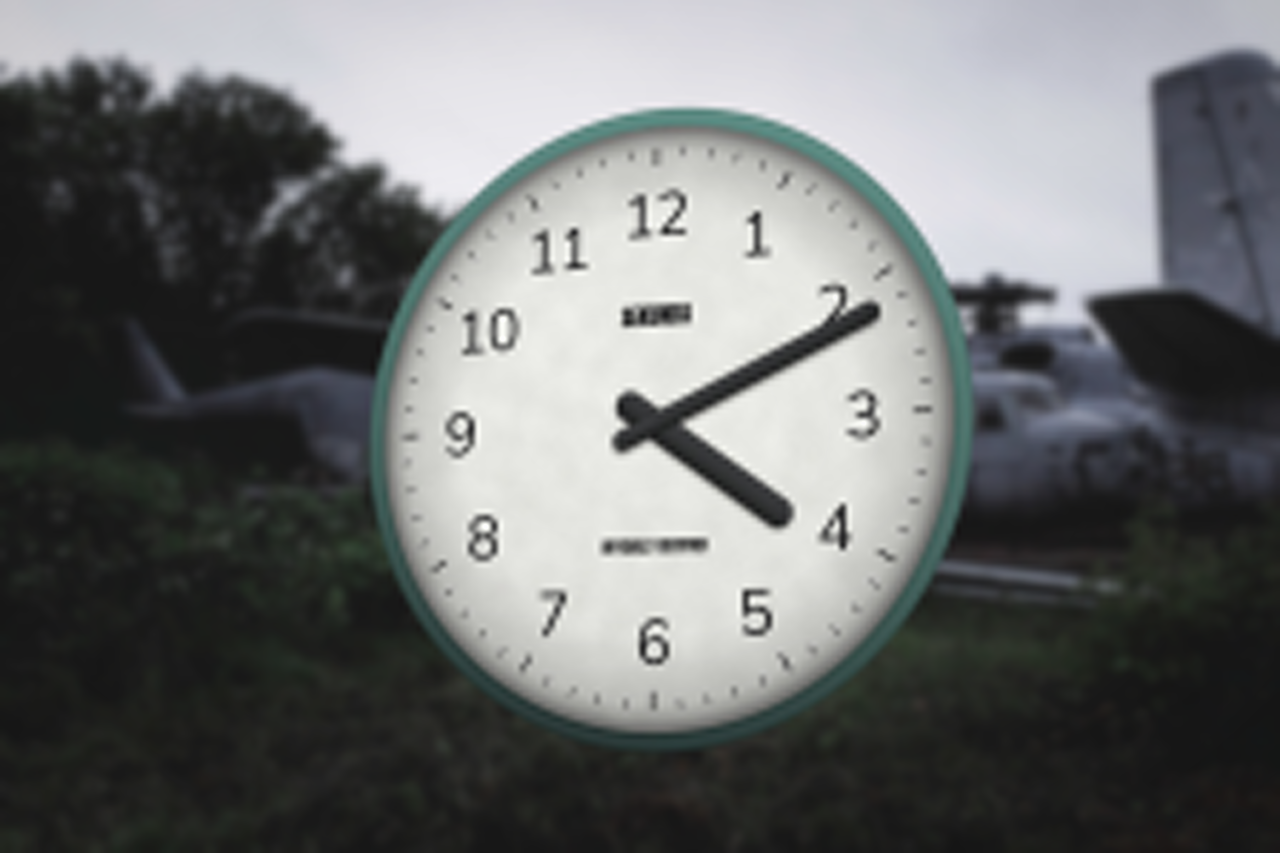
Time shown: **4:11**
